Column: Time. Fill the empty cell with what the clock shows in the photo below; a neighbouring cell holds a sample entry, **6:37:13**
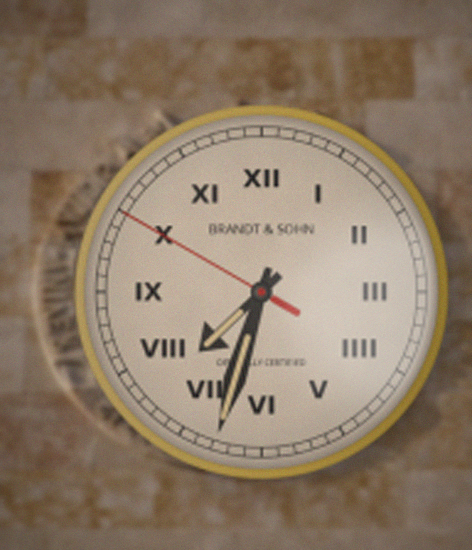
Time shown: **7:32:50**
